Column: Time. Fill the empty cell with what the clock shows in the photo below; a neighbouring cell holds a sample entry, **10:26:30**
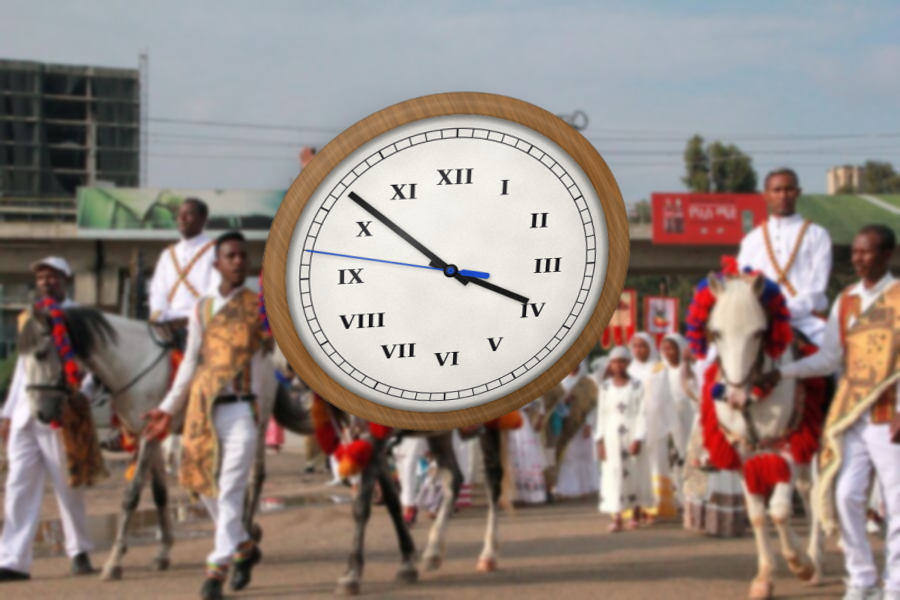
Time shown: **3:51:47**
